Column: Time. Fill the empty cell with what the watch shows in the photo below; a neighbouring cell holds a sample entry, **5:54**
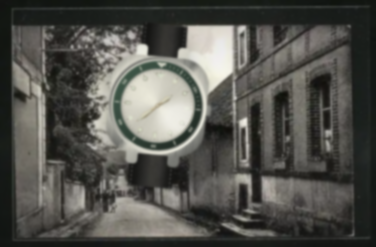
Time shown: **1:38**
